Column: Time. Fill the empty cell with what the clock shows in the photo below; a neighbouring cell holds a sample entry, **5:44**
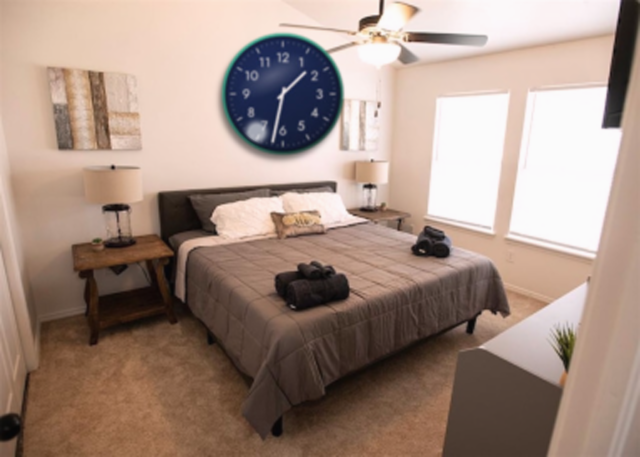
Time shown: **1:32**
